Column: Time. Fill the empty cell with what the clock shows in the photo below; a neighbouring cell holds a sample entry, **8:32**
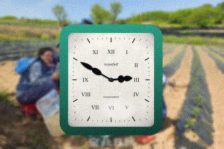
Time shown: **2:50**
